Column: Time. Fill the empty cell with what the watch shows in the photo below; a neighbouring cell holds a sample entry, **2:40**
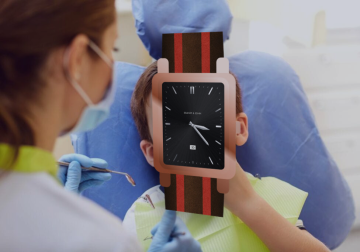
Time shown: **3:23**
